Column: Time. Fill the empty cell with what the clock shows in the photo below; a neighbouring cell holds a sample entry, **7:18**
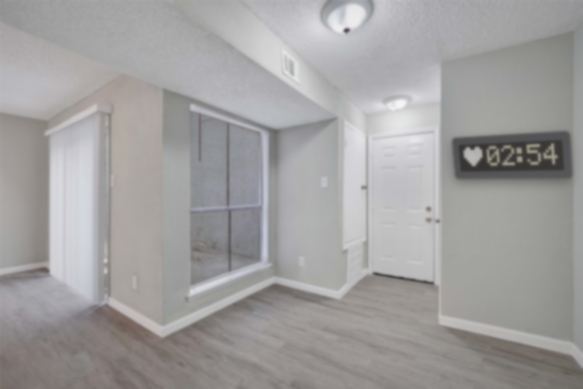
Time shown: **2:54**
